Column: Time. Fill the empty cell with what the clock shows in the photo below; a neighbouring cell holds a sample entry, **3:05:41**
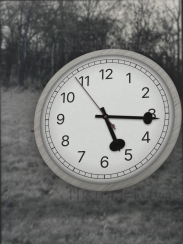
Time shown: **5:15:54**
